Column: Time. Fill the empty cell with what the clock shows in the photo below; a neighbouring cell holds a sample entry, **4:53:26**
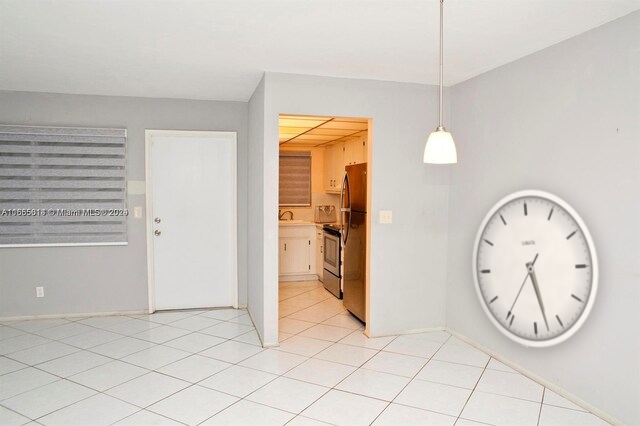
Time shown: **5:27:36**
